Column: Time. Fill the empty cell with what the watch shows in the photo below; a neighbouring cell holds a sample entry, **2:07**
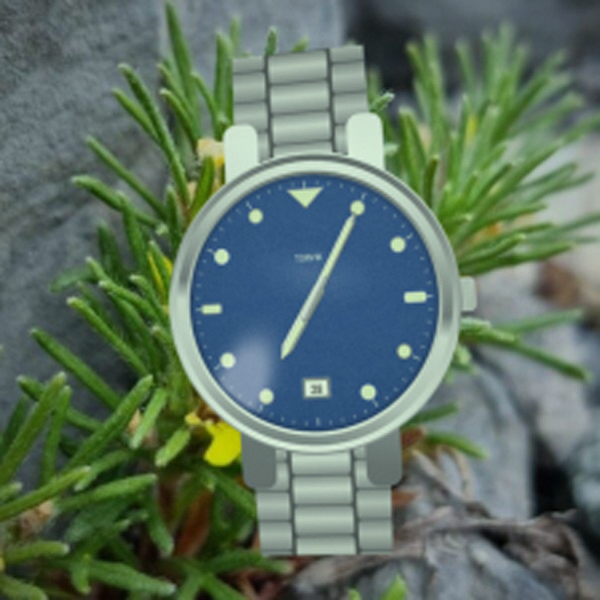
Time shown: **7:05**
